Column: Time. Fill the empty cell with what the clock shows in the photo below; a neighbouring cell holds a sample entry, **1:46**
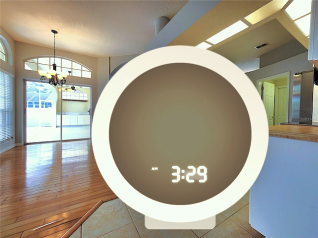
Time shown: **3:29**
